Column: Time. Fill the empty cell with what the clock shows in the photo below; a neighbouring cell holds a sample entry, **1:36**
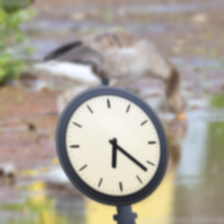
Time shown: **6:22**
